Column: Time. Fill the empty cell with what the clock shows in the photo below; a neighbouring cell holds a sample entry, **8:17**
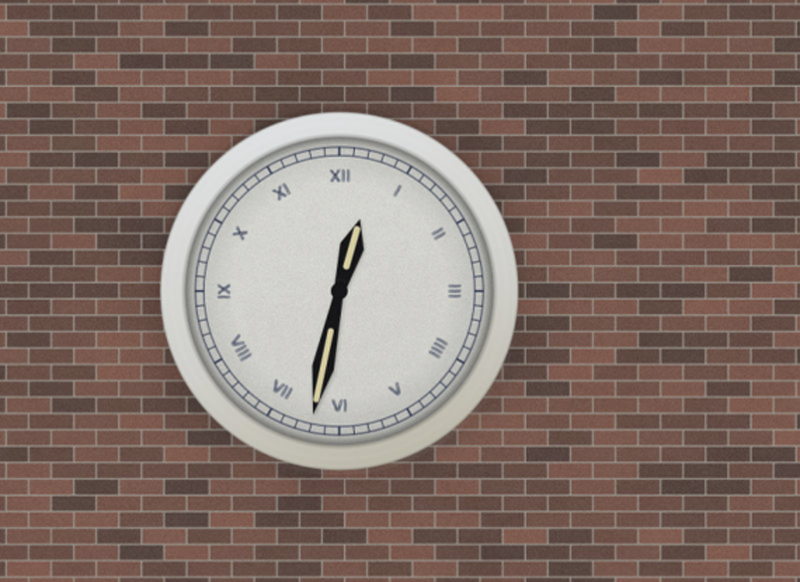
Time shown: **12:32**
